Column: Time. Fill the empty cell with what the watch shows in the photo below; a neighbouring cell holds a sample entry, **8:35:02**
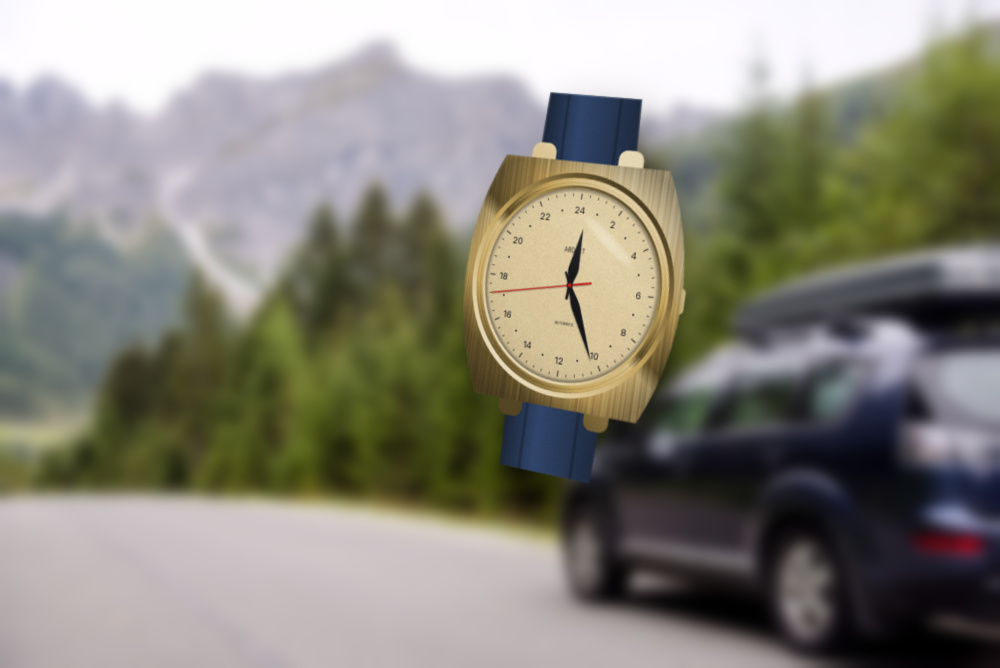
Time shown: **0:25:43**
